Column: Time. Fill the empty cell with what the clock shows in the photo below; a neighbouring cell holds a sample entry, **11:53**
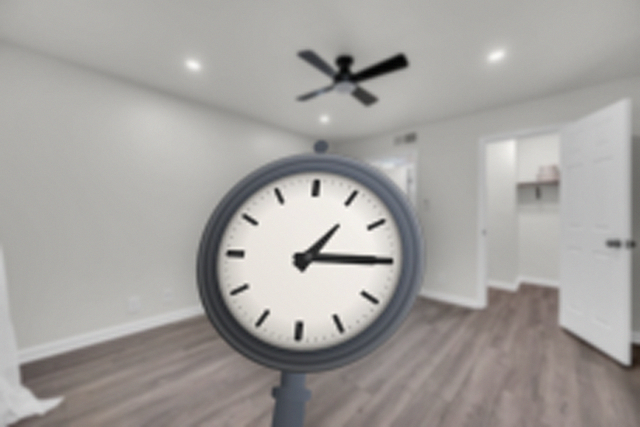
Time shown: **1:15**
